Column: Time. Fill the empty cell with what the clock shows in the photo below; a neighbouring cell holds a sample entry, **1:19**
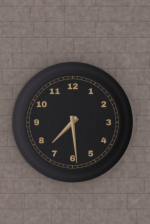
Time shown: **7:29**
